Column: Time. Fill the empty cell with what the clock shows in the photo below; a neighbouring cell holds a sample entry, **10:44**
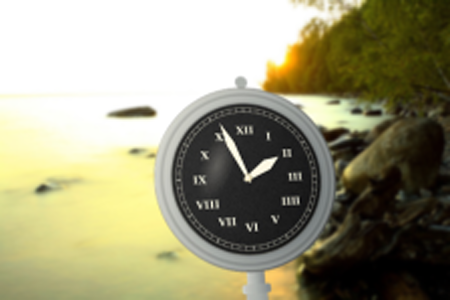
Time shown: **1:56**
